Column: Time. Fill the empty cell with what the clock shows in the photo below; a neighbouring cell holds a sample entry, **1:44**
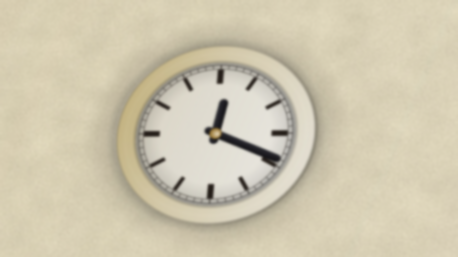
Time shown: **12:19**
